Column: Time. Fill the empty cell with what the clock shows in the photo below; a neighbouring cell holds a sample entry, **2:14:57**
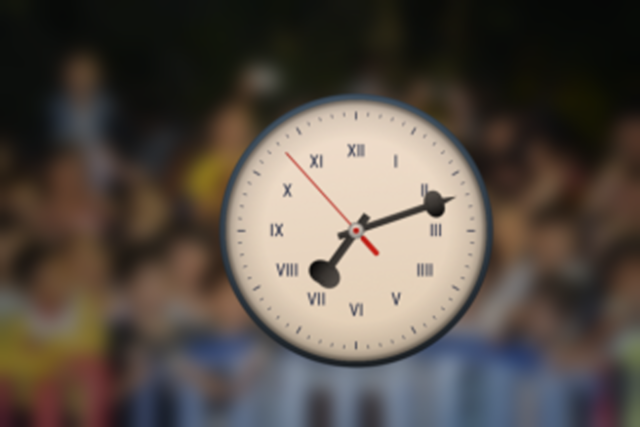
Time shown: **7:11:53**
